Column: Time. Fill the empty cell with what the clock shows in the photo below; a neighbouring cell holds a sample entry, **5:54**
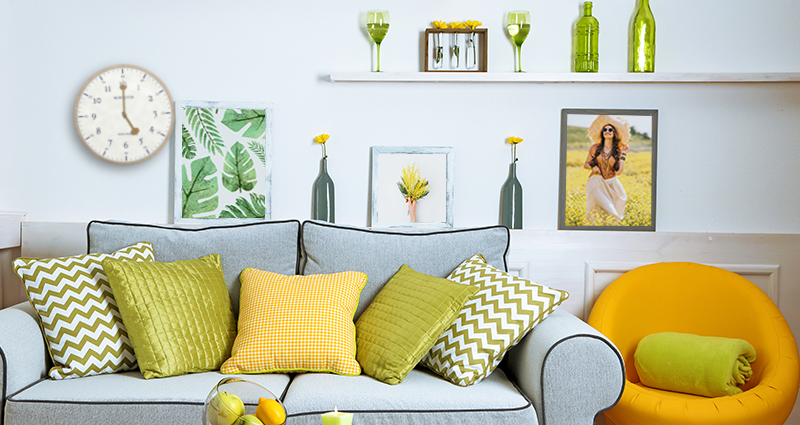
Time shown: **5:00**
